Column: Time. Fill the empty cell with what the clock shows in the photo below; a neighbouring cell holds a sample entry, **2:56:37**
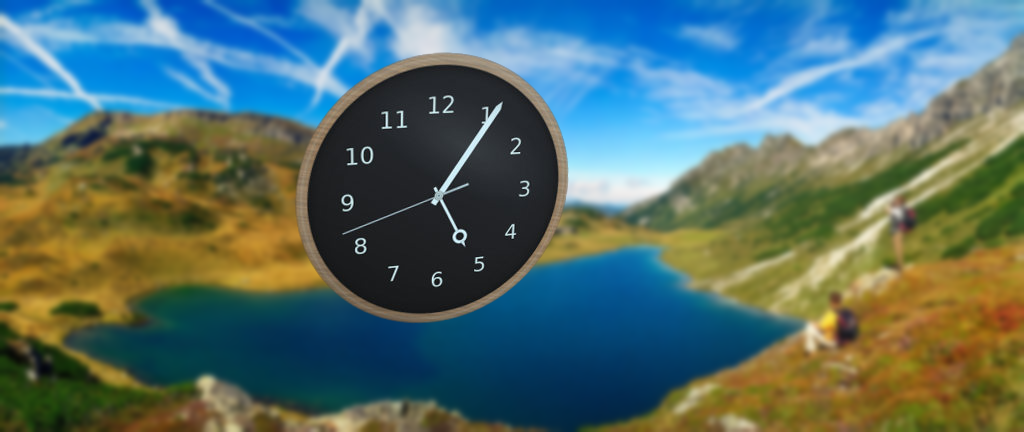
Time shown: **5:05:42**
